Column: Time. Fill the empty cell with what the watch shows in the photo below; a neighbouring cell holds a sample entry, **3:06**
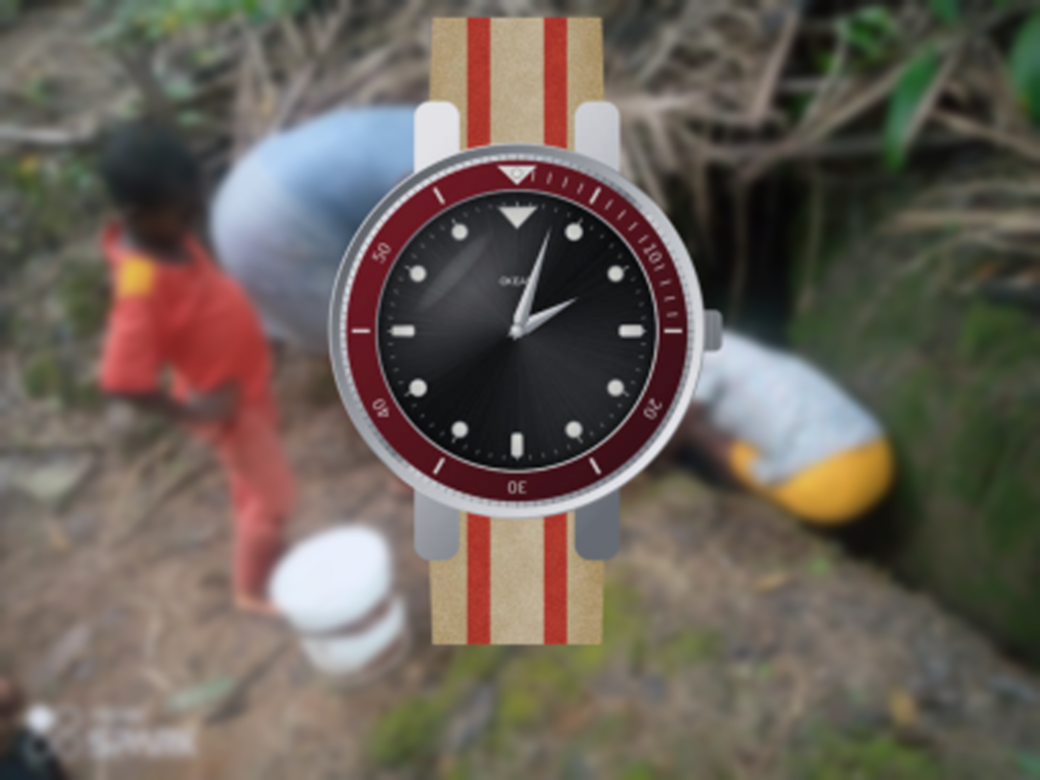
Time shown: **2:03**
